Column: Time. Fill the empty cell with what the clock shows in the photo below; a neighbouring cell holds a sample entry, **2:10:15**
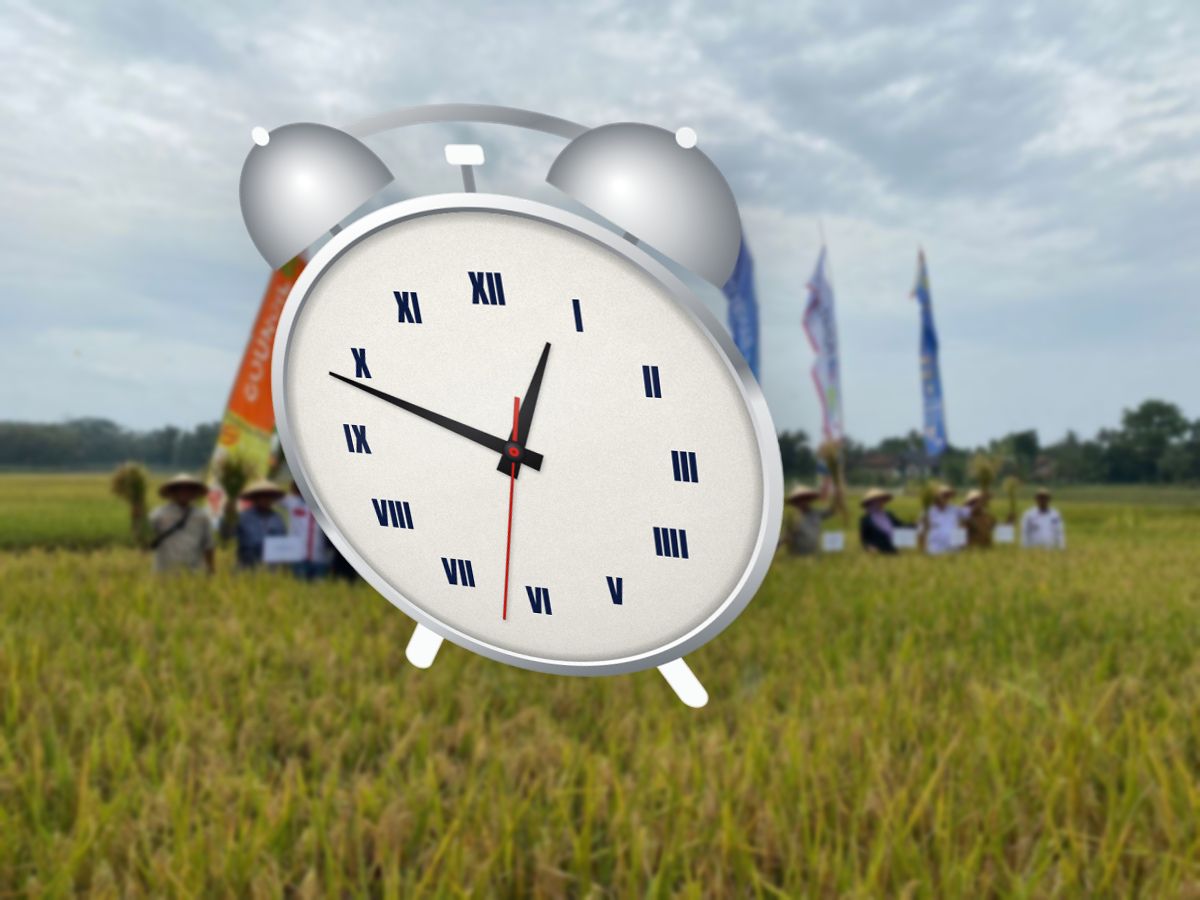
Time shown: **12:48:32**
